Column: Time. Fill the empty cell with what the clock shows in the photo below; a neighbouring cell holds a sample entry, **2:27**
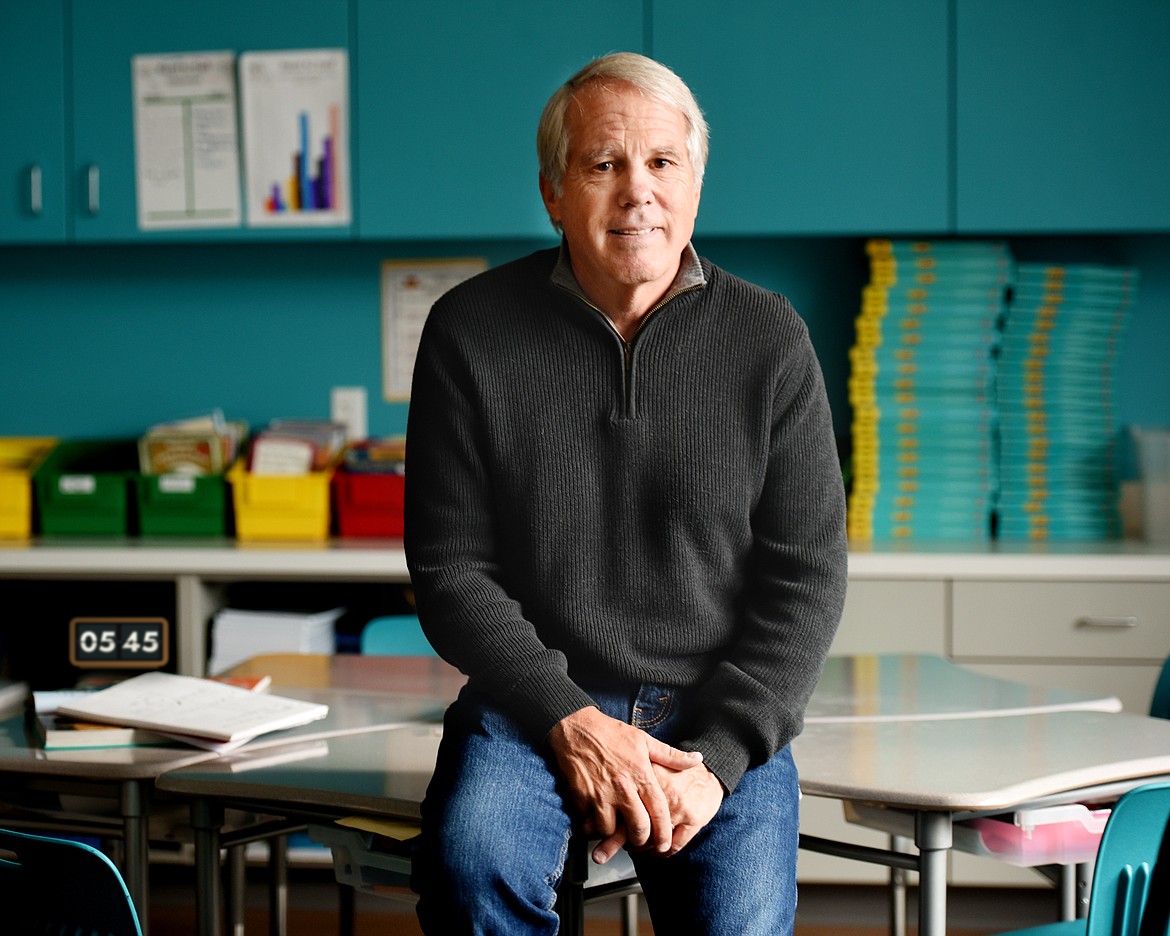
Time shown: **5:45**
